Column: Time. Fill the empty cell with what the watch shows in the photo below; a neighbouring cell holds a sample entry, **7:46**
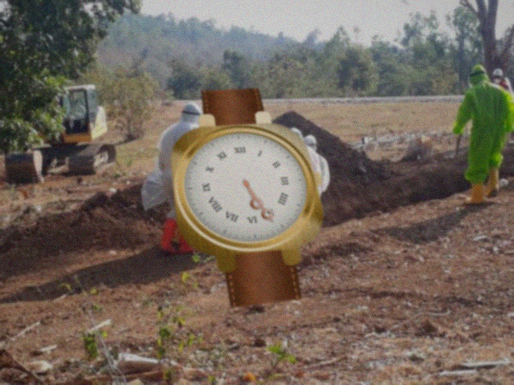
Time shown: **5:26**
